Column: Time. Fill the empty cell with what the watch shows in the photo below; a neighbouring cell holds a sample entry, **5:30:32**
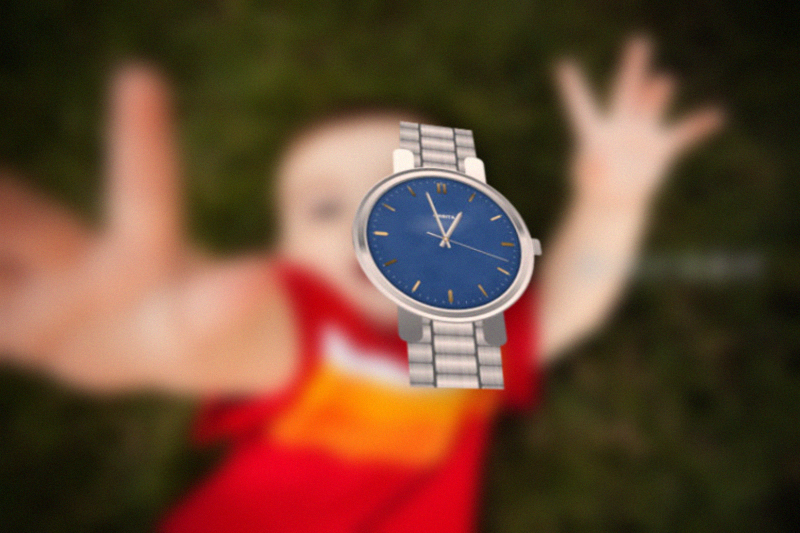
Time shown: **12:57:18**
